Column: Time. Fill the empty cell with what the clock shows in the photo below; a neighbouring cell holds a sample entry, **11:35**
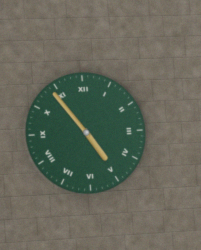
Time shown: **4:54**
